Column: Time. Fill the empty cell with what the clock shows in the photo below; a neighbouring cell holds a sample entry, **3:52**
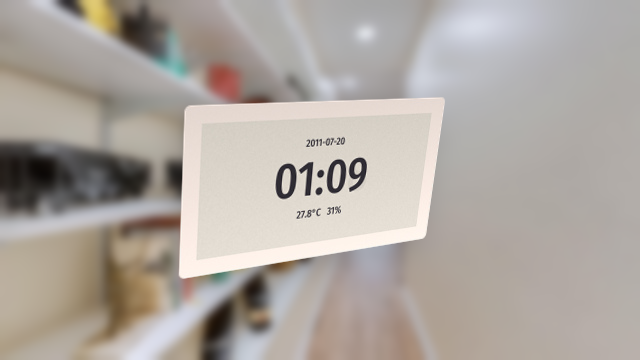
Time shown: **1:09**
